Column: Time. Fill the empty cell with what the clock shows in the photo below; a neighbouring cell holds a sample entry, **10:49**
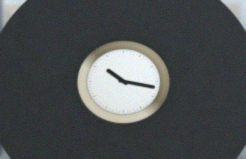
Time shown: **10:17**
